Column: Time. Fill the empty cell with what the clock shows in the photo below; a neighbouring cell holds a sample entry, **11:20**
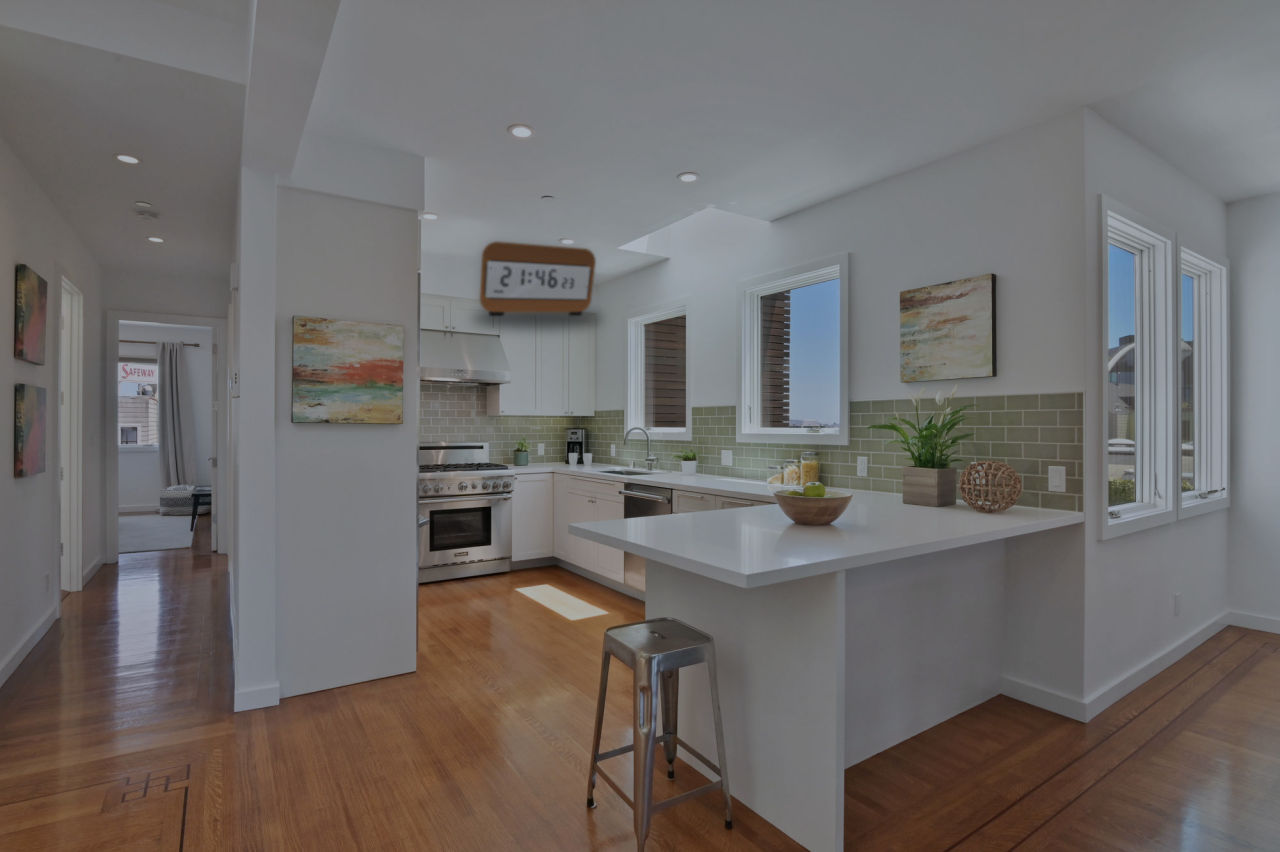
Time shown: **21:46**
